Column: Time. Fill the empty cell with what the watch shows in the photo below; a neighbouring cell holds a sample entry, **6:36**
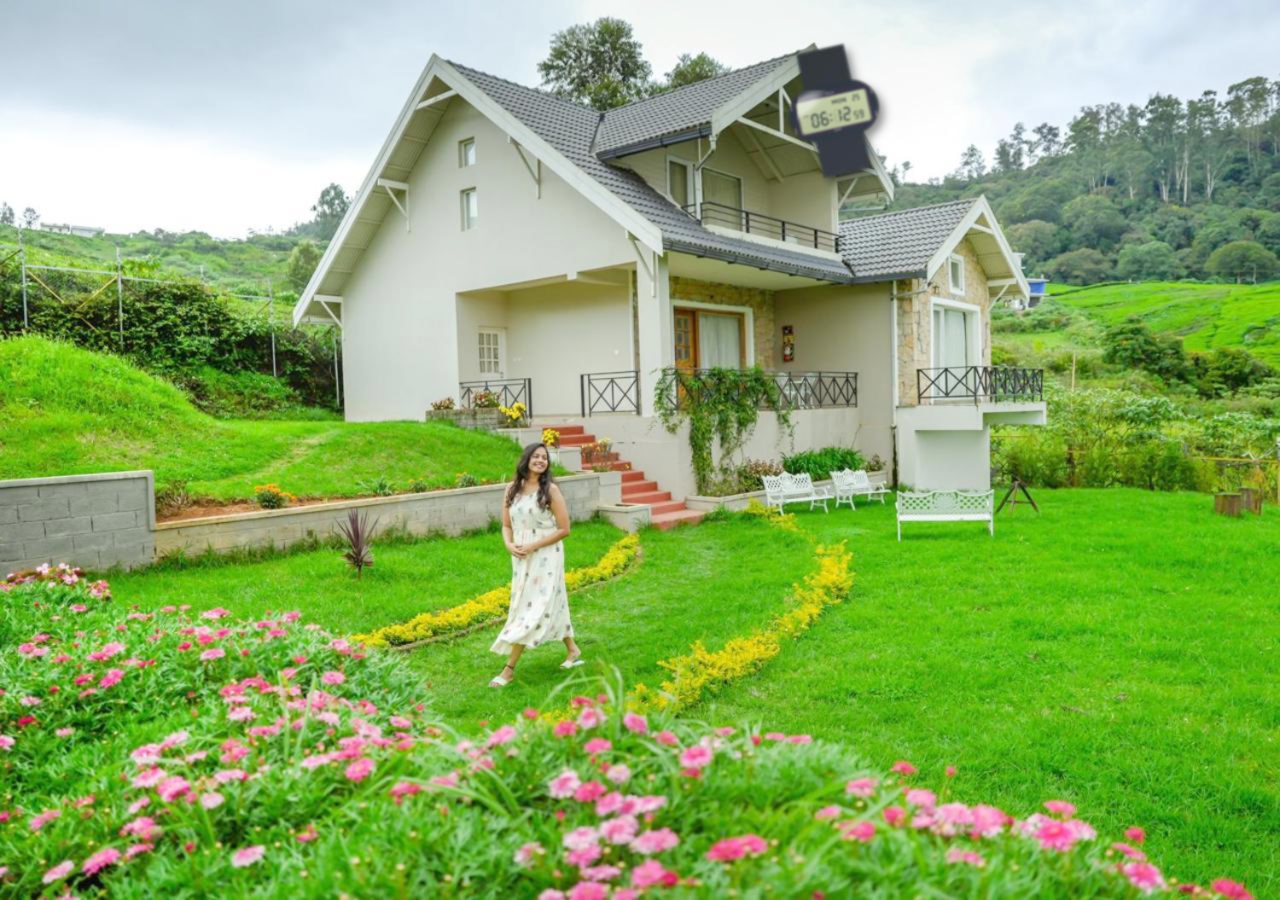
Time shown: **6:12**
